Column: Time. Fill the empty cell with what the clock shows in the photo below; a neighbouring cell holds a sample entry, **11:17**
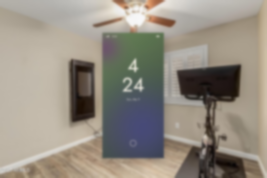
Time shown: **4:24**
